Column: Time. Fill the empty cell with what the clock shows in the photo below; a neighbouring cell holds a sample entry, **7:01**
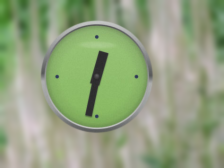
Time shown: **12:32**
